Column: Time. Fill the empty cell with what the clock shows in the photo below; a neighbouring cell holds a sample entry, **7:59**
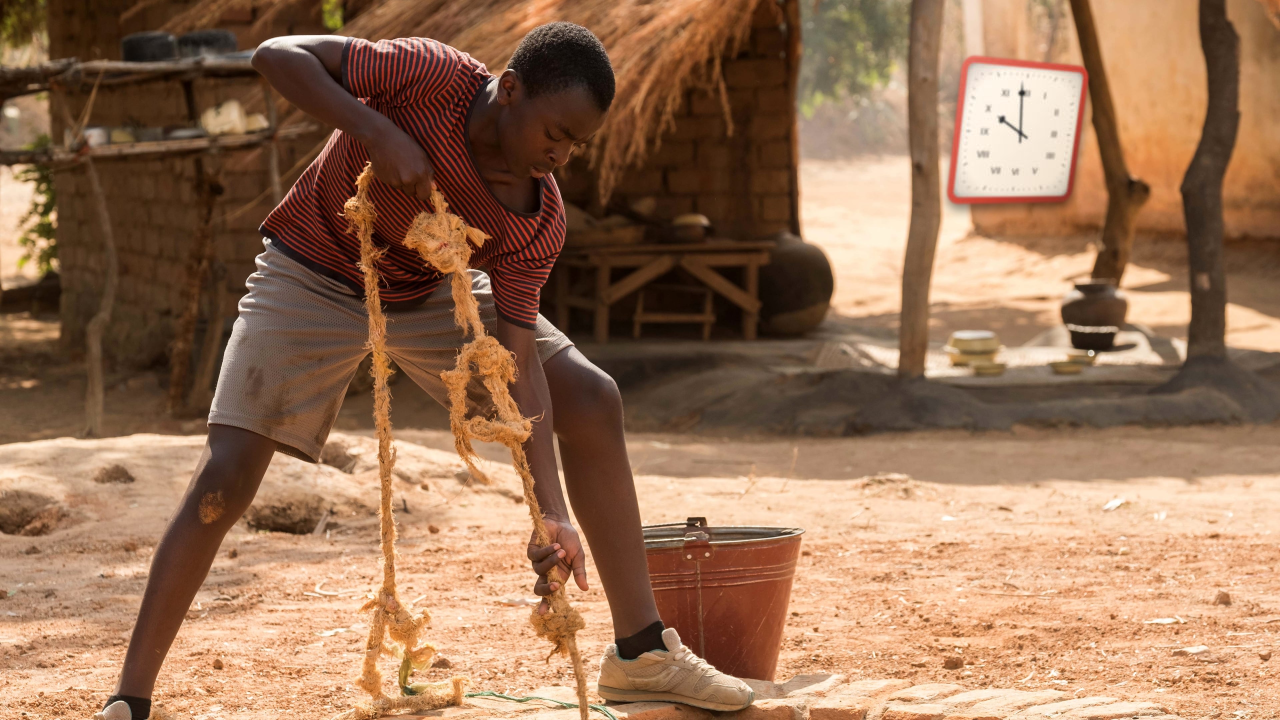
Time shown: **9:59**
